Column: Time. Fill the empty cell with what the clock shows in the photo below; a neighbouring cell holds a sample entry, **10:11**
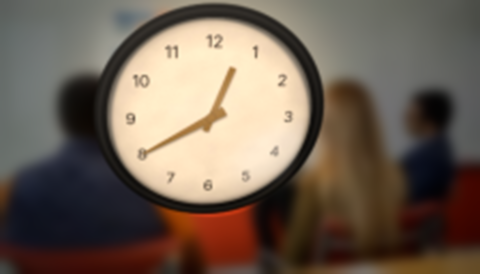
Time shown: **12:40**
